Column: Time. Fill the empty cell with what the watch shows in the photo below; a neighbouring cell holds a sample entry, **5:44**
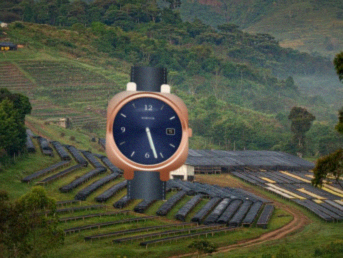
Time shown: **5:27**
